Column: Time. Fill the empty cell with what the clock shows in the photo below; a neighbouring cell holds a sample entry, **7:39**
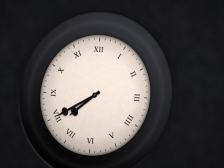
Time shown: **7:40**
